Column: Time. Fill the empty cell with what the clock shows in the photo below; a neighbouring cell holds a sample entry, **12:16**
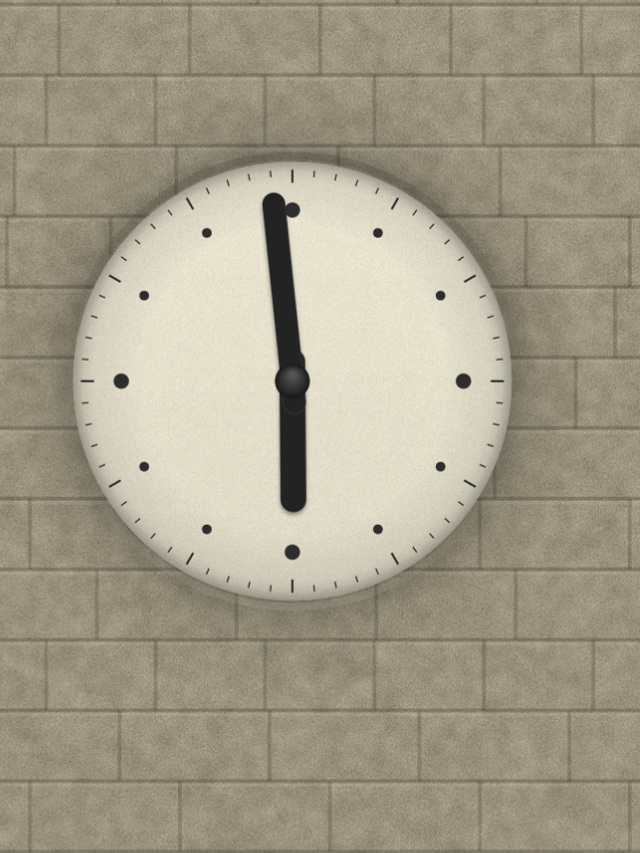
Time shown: **5:59**
